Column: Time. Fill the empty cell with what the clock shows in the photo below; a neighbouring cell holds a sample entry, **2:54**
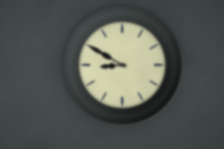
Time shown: **8:50**
